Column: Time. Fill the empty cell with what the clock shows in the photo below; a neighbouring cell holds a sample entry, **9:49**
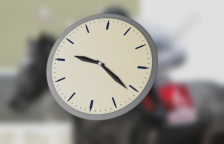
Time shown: **9:21**
